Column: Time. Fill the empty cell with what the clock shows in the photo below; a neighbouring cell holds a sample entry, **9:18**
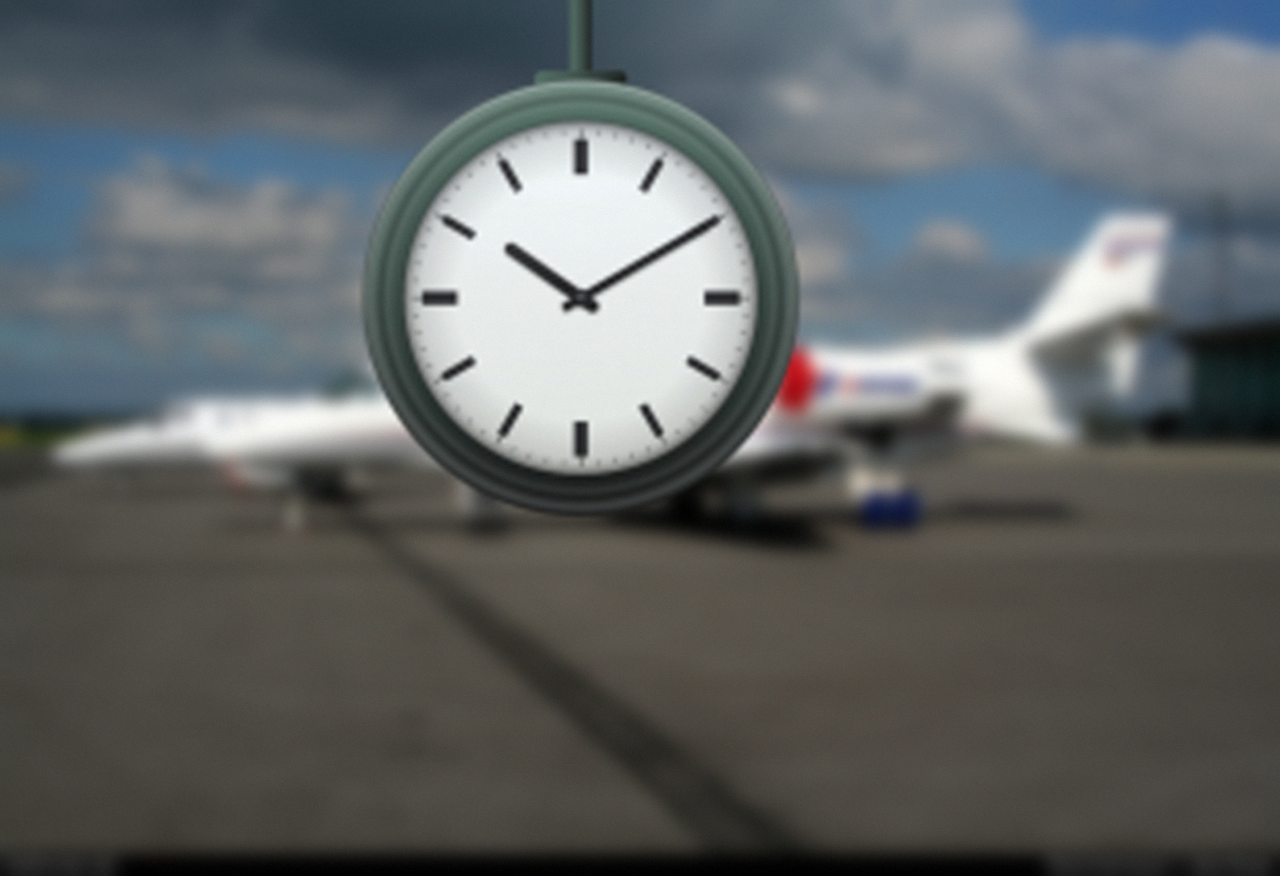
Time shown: **10:10**
